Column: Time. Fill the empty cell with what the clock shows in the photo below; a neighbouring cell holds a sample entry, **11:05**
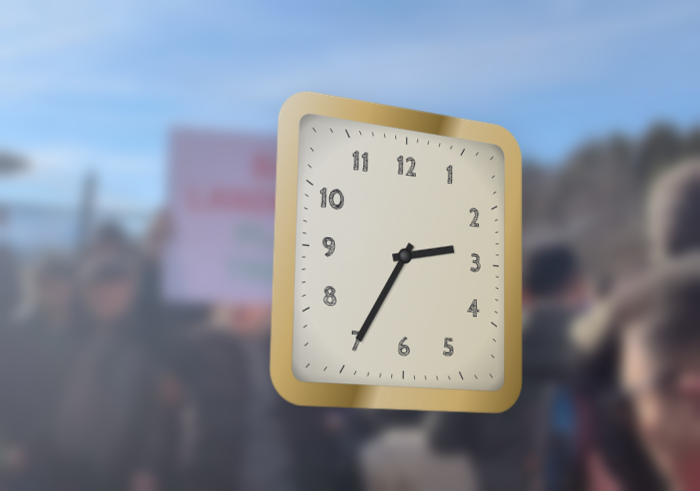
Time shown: **2:35**
